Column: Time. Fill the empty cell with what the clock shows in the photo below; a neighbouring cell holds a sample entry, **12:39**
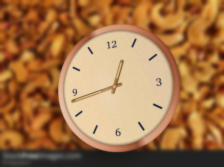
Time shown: **12:43**
